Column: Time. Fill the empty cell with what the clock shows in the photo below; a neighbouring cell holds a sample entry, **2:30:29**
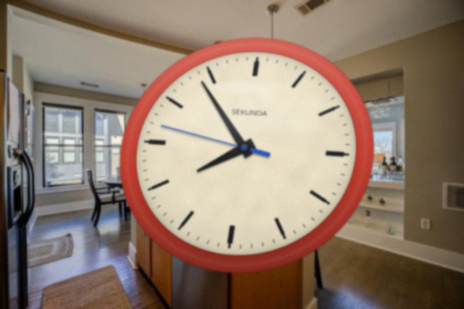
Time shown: **7:53:47**
